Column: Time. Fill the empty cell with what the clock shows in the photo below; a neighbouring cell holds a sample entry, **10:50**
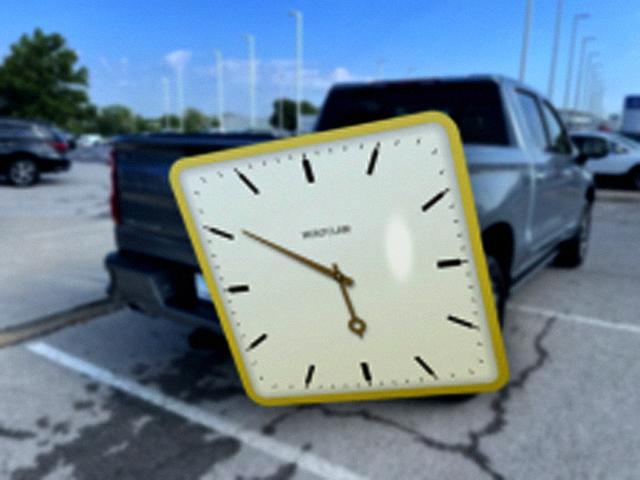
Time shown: **5:51**
